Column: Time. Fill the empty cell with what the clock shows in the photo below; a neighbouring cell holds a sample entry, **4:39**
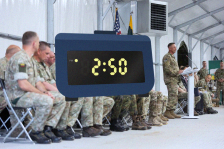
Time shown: **2:50**
